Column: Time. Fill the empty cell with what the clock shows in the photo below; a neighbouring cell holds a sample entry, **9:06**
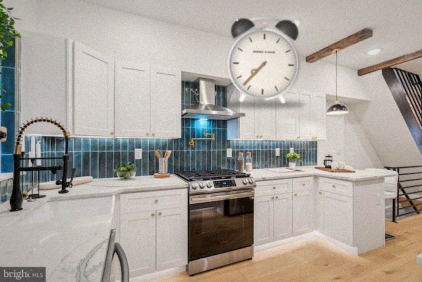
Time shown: **7:37**
